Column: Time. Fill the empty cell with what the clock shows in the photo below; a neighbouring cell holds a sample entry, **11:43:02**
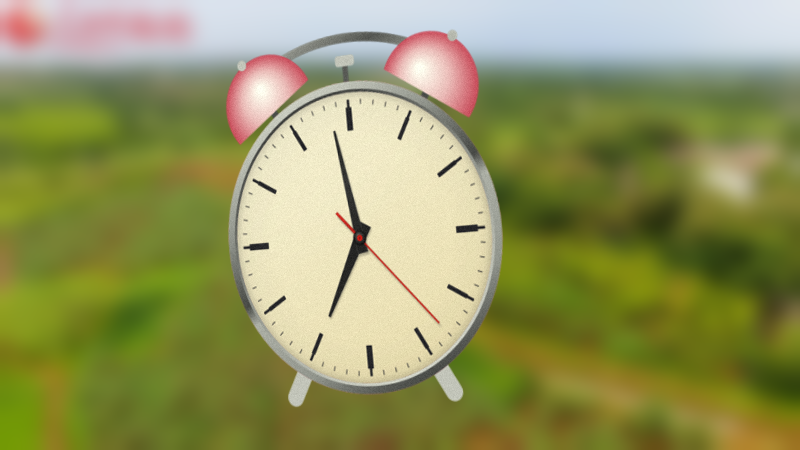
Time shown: **6:58:23**
